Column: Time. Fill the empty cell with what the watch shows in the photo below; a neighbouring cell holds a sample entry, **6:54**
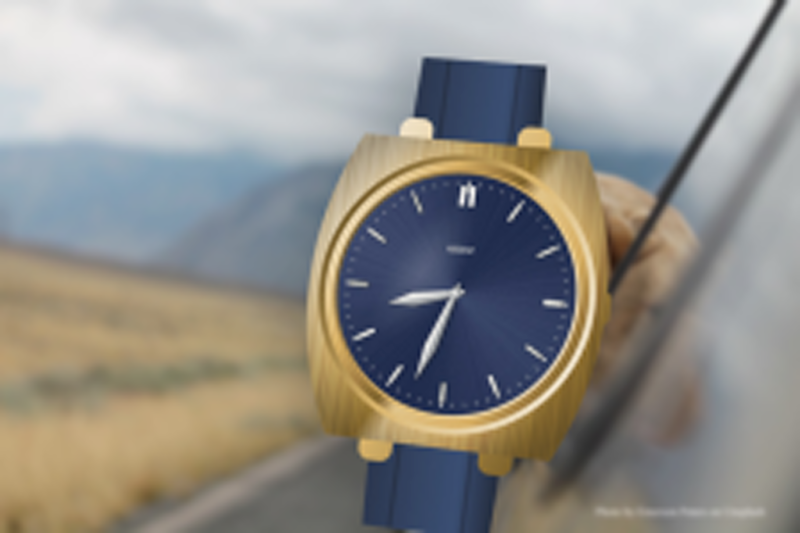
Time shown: **8:33**
